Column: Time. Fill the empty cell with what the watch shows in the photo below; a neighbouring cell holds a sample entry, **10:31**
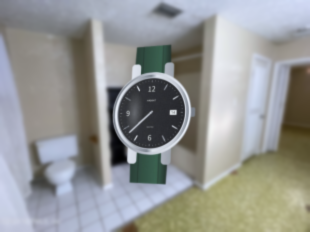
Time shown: **7:38**
